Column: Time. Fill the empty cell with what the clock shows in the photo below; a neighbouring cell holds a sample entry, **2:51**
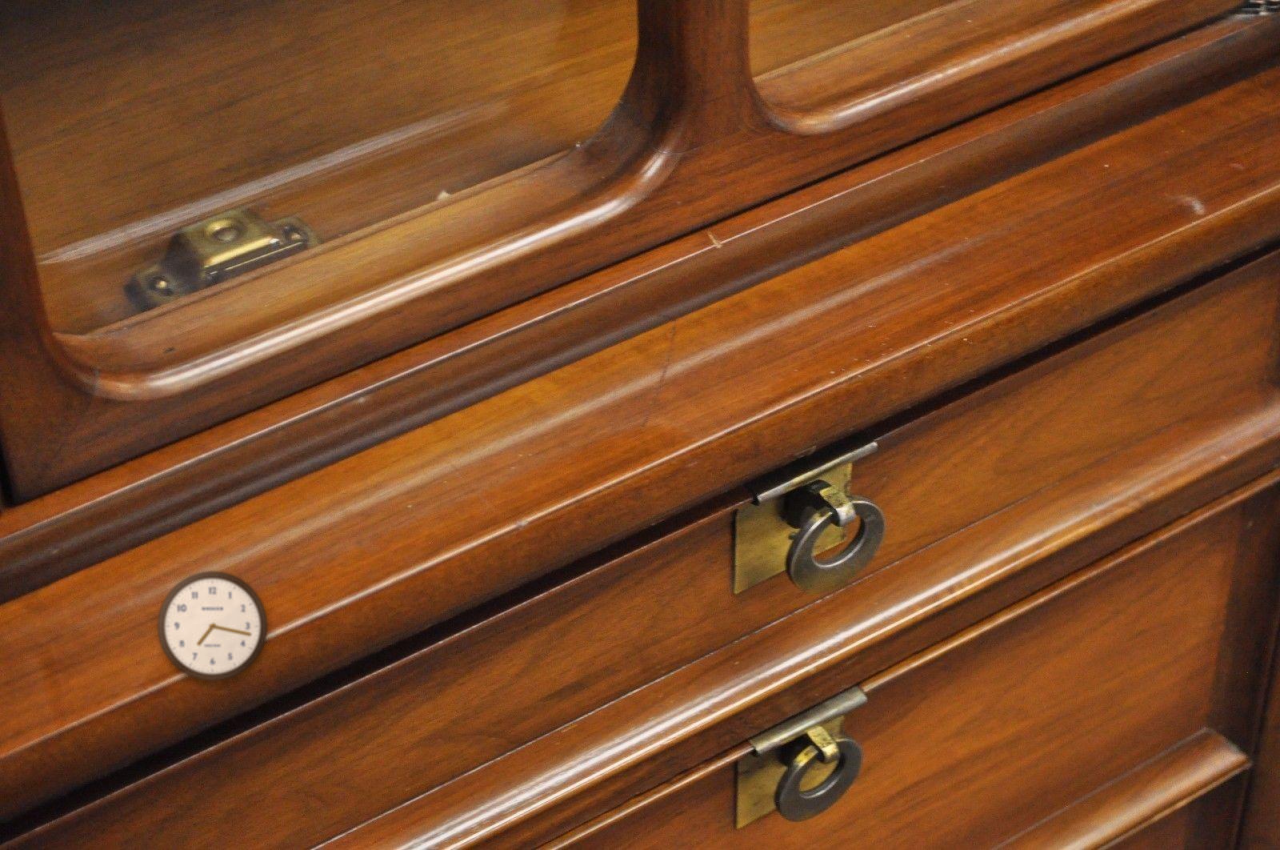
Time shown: **7:17**
